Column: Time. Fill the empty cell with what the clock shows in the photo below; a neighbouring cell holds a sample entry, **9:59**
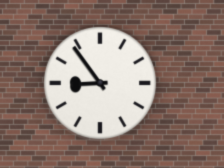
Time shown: **8:54**
